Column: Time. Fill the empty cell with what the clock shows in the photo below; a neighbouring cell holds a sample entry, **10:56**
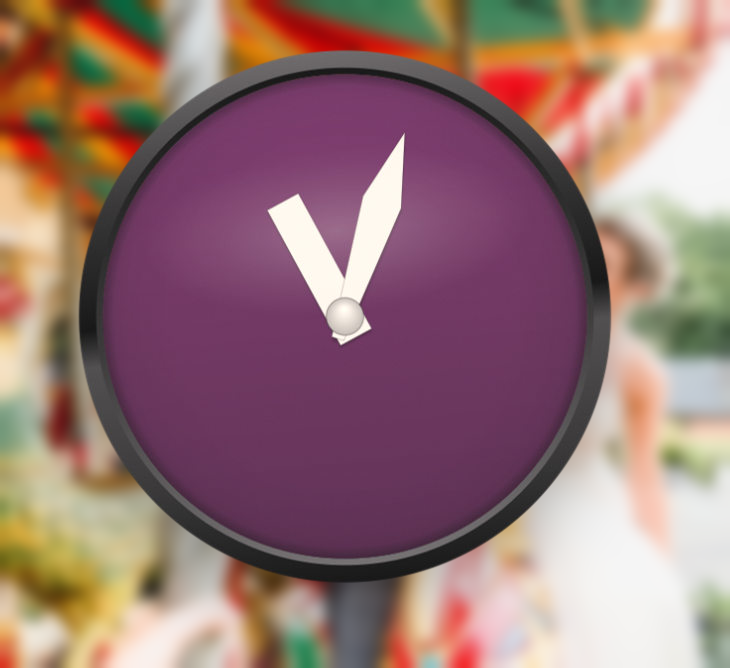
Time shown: **11:03**
